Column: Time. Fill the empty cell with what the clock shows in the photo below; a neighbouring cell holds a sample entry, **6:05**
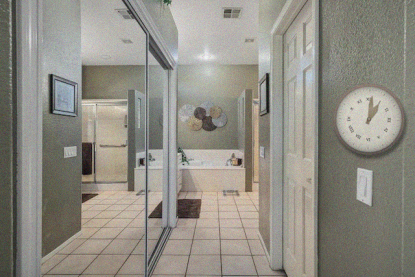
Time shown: **1:01**
